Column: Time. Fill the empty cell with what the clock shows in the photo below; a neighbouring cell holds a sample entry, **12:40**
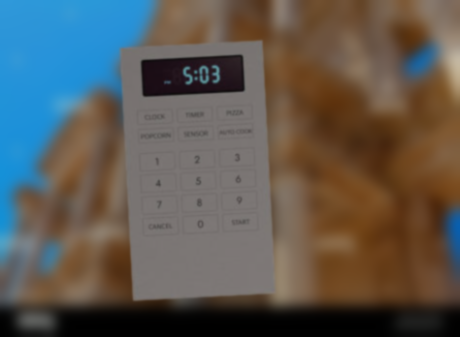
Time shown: **5:03**
